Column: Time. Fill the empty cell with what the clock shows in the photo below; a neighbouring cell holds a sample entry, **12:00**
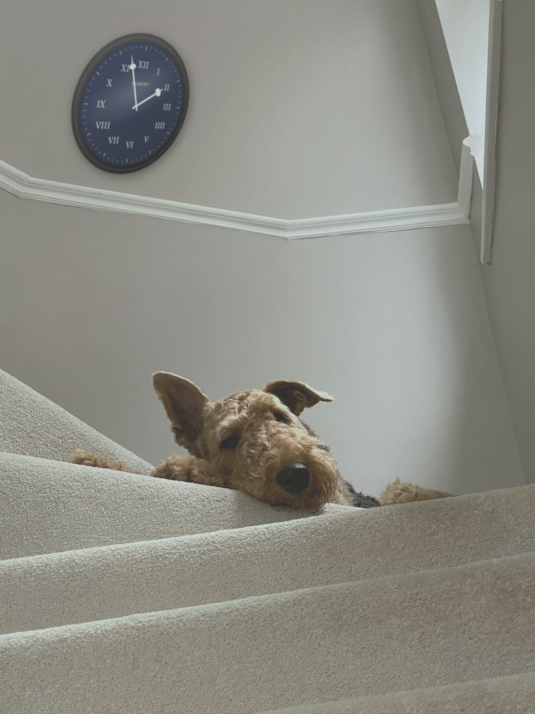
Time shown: **1:57**
